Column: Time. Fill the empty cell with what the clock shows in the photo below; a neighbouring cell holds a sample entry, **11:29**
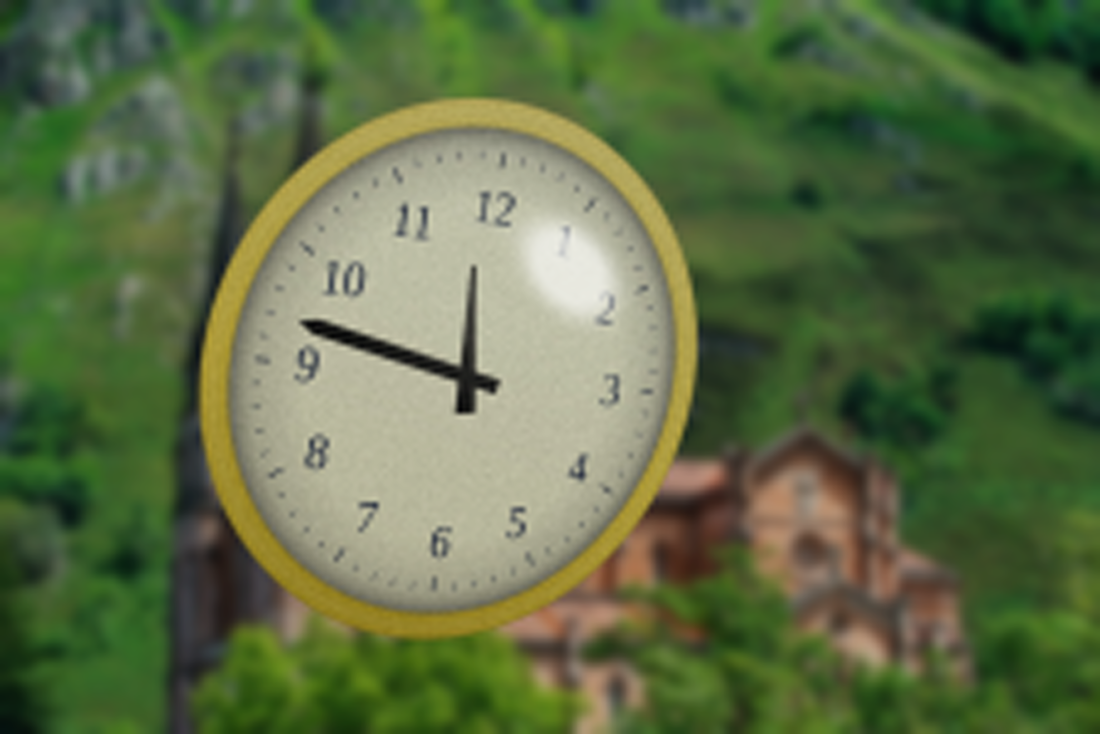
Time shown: **11:47**
